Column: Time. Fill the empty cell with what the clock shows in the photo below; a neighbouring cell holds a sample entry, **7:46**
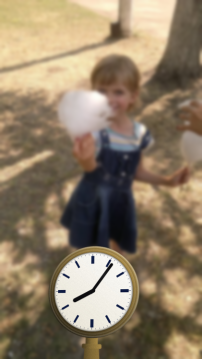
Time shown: **8:06**
